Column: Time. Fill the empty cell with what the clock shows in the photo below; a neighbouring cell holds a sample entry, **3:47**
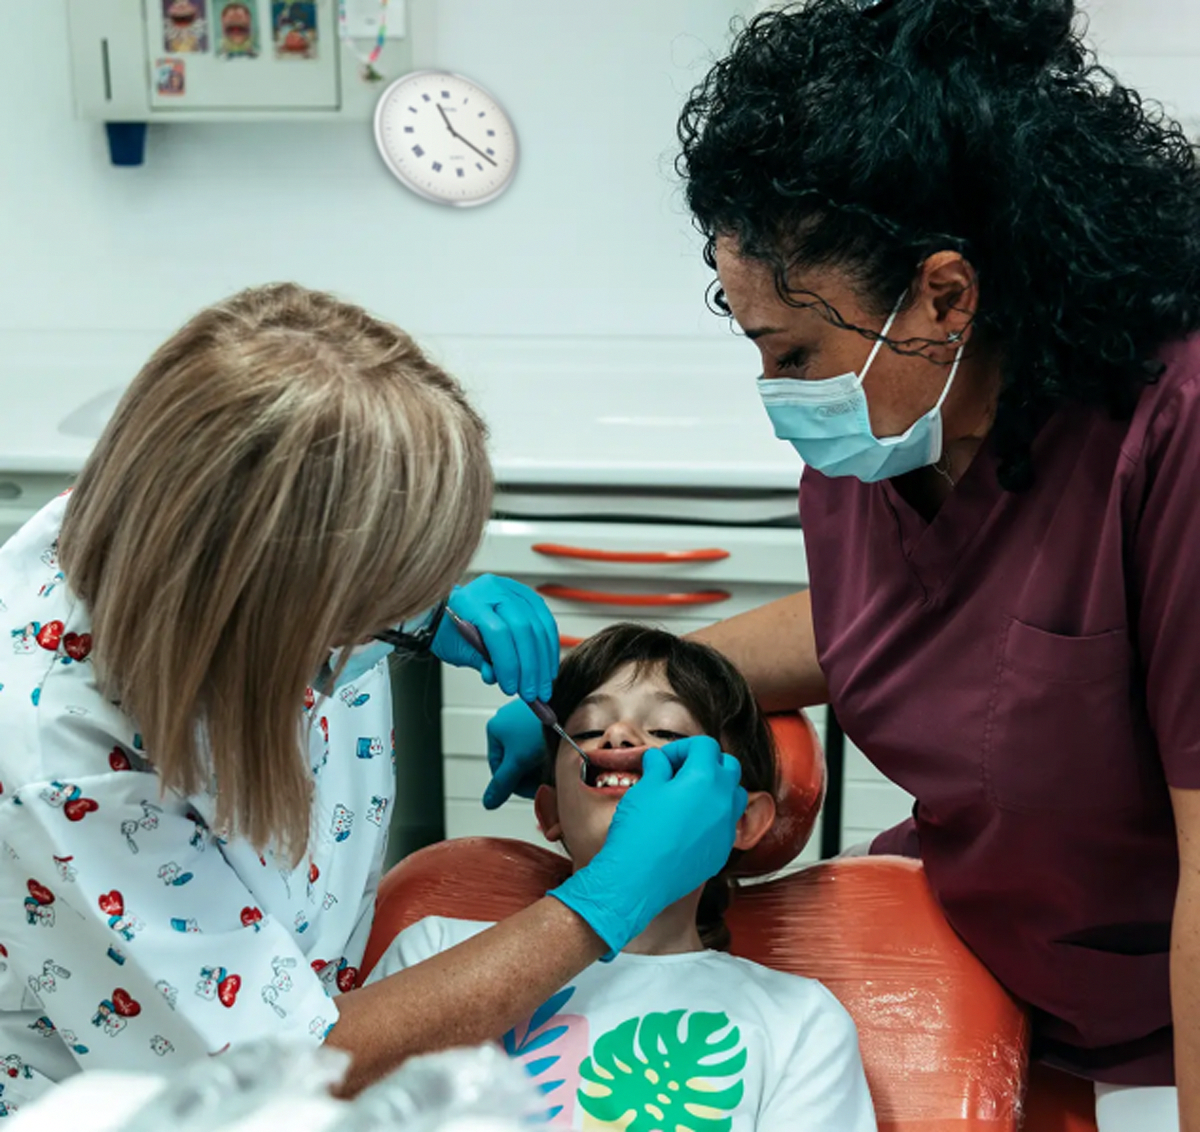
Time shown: **11:22**
